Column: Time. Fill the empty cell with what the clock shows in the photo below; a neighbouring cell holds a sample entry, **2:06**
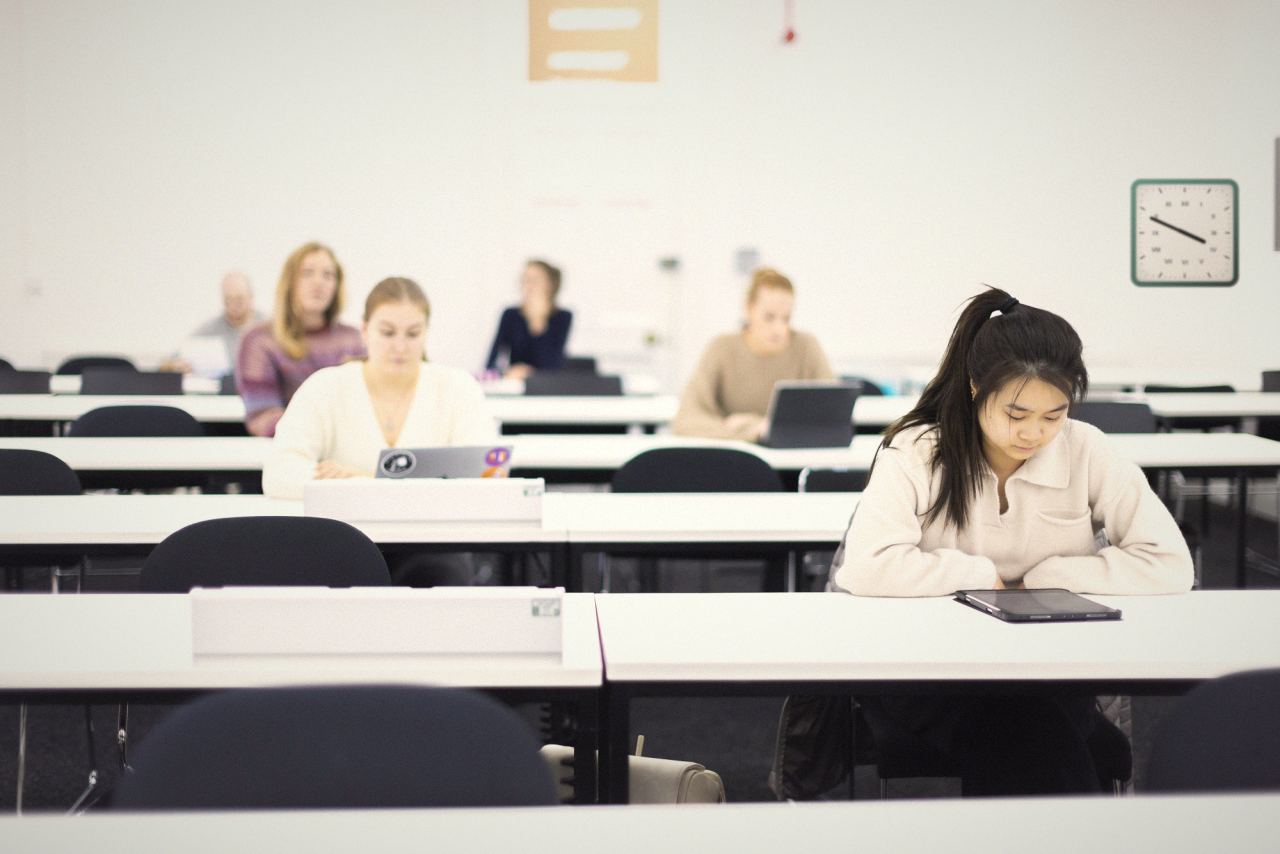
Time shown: **3:49**
